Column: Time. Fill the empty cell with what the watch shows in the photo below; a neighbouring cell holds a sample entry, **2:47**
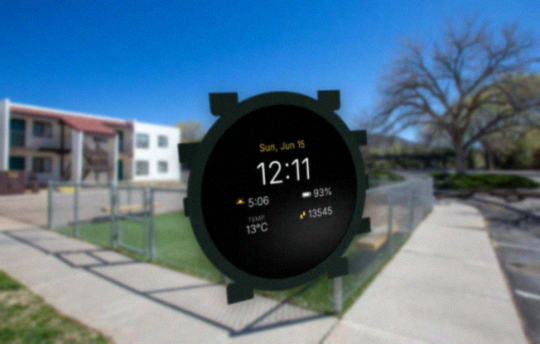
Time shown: **12:11**
